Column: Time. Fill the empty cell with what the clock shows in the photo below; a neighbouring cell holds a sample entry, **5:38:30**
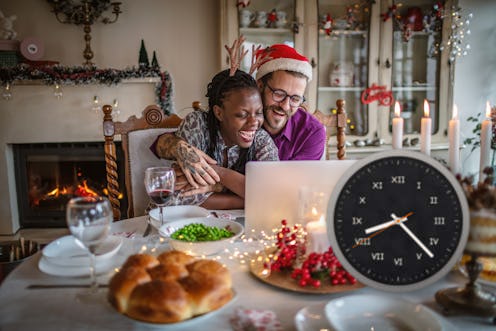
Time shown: **8:22:40**
